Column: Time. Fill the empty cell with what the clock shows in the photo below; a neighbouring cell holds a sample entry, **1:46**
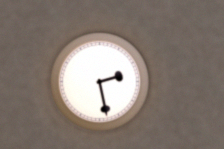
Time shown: **2:28**
